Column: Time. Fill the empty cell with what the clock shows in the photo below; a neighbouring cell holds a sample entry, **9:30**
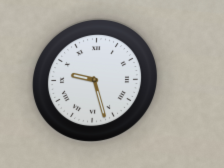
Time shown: **9:27**
